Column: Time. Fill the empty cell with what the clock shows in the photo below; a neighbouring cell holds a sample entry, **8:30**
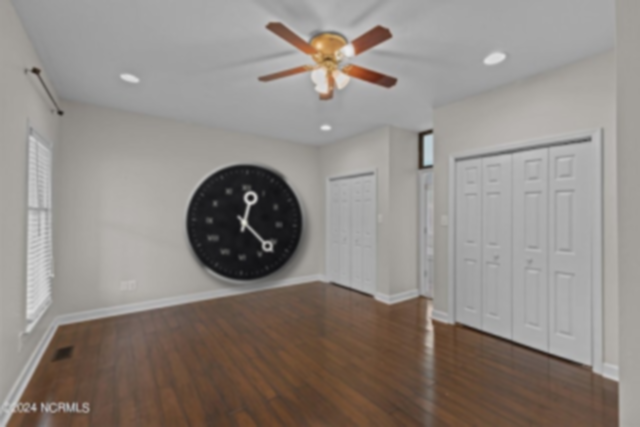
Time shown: **12:22**
